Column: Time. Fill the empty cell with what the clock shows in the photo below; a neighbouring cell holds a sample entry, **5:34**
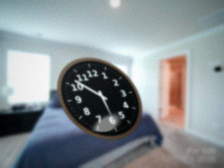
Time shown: **5:52**
